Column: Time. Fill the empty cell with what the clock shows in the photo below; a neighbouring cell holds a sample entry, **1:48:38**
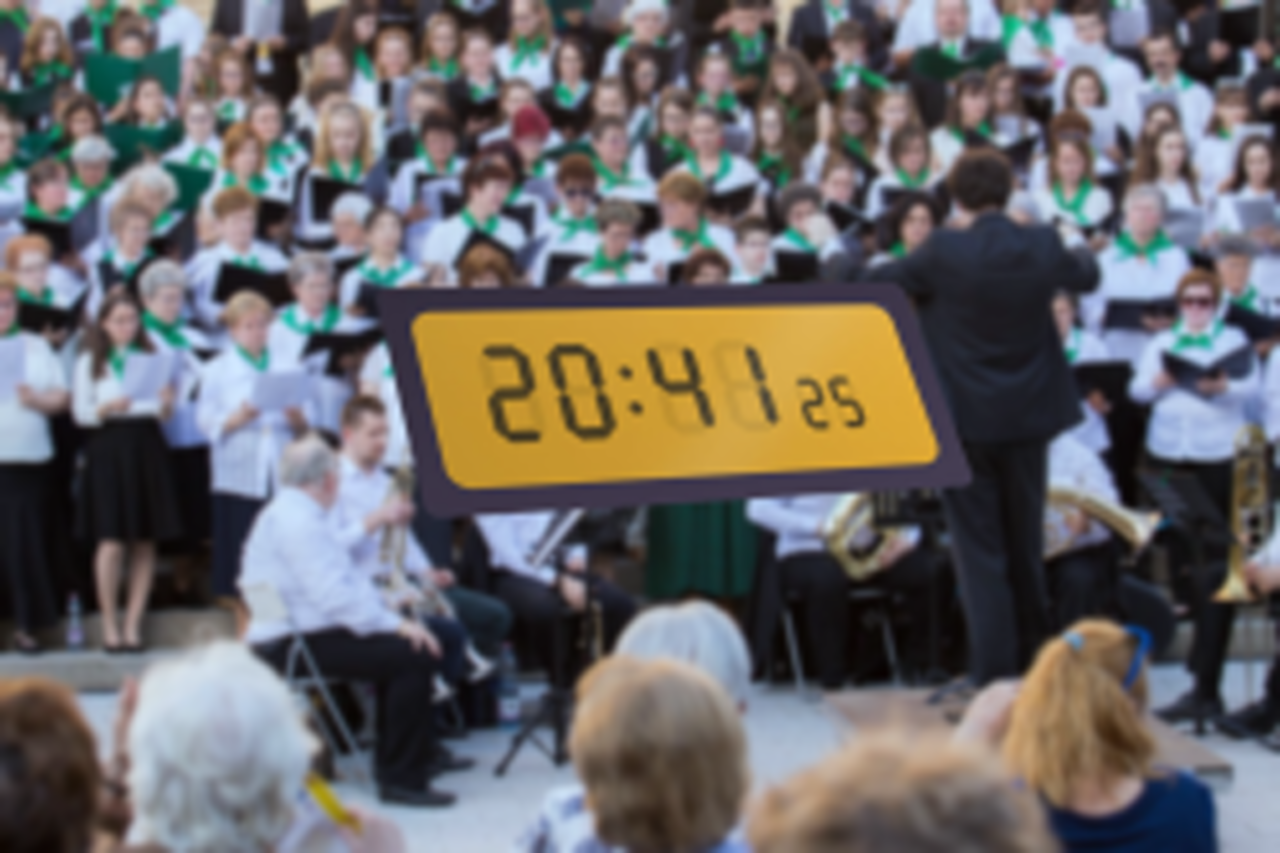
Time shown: **20:41:25**
